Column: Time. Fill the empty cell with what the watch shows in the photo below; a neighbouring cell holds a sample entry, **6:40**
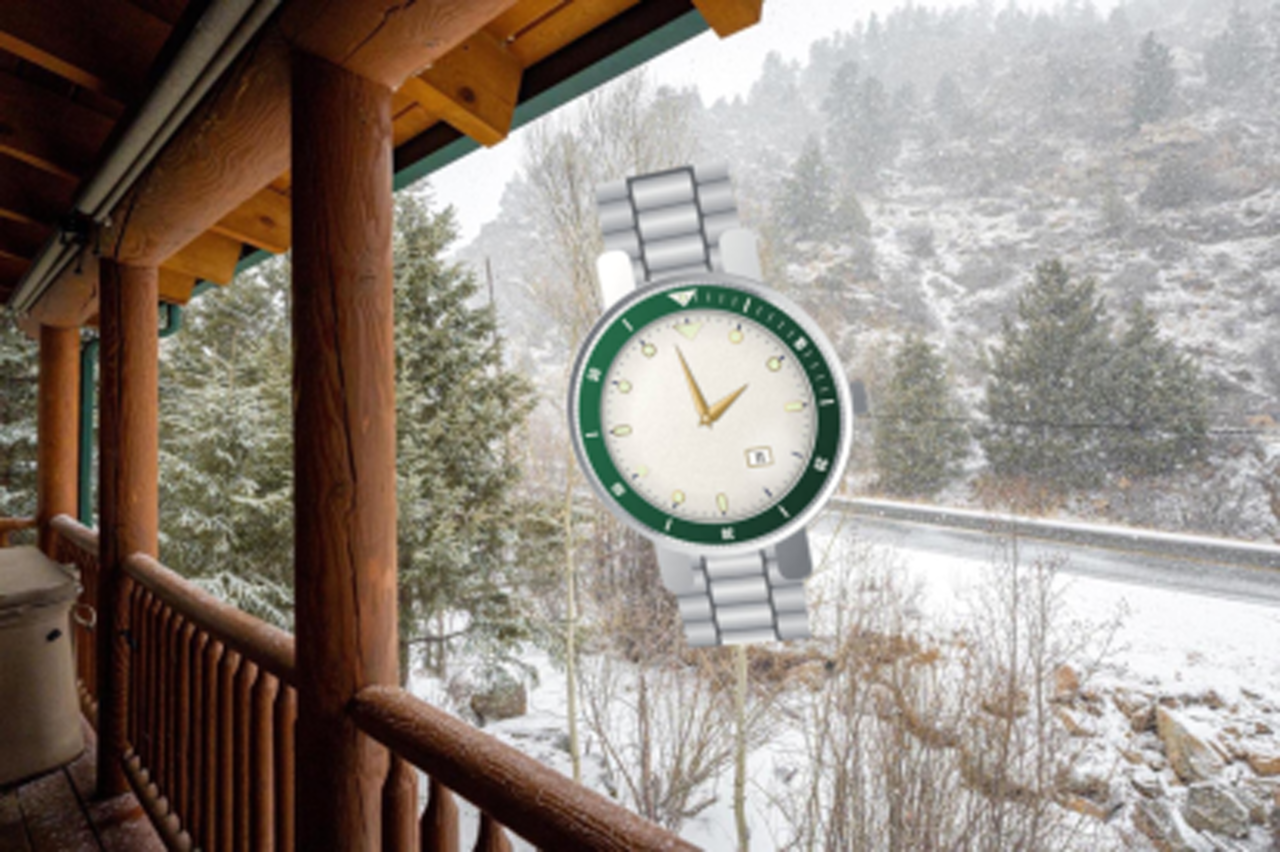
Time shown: **1:58**
